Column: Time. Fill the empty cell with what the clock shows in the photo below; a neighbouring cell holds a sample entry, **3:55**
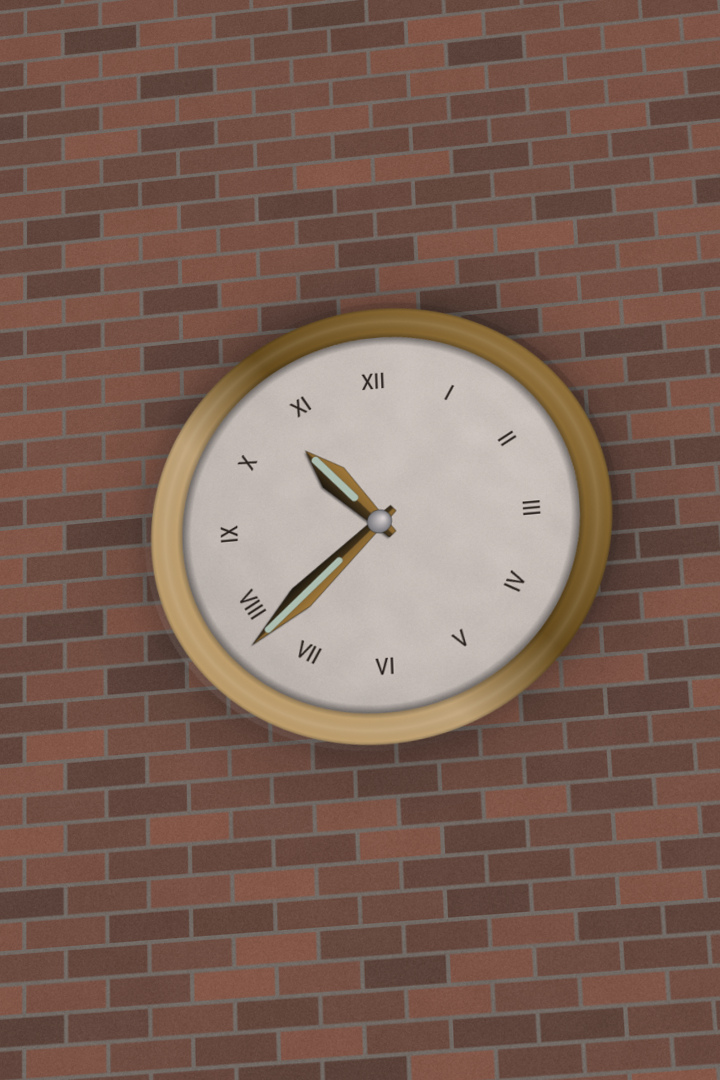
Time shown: **10:38**
